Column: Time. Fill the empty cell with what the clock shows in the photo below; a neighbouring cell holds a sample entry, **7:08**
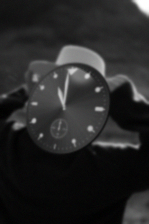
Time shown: **10:59**
